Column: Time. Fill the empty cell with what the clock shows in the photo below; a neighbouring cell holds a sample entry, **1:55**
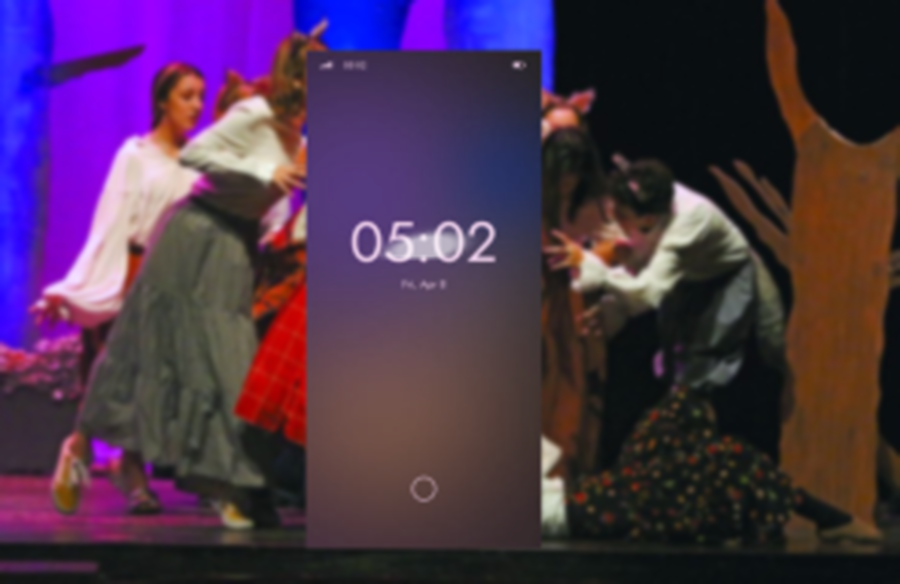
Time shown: **5:02**
